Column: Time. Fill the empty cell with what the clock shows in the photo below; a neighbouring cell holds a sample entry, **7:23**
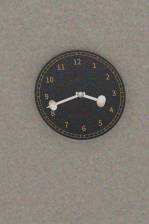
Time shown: **3:42**
